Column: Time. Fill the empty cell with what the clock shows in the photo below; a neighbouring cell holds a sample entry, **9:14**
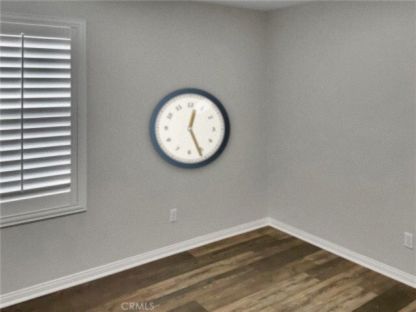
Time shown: **12:26**
